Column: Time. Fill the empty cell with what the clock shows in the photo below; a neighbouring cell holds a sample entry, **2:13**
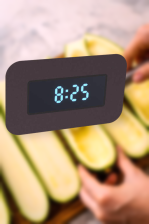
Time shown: **8:25**
